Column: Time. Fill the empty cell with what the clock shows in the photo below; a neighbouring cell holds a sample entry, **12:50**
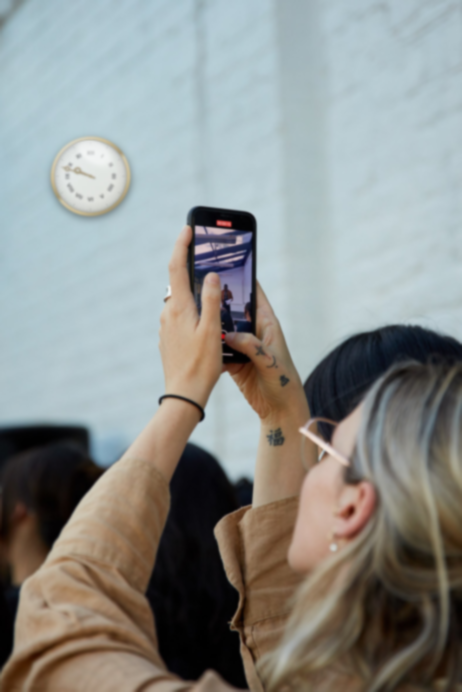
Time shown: **9:48**
